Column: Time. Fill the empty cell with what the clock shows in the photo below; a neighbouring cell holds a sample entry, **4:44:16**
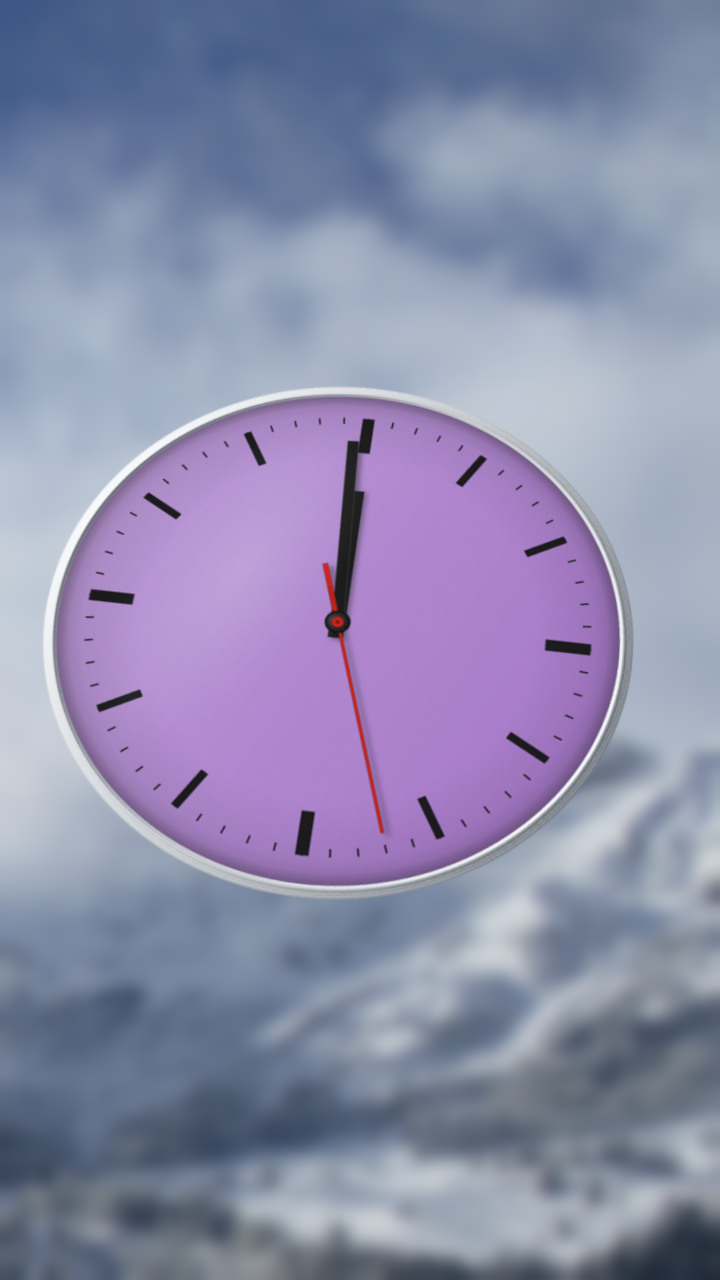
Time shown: **11:59:27**
